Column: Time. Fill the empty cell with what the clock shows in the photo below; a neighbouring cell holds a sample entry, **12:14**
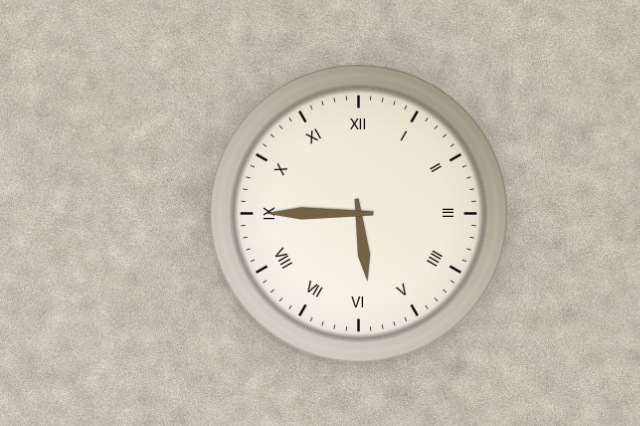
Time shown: **5:45**
